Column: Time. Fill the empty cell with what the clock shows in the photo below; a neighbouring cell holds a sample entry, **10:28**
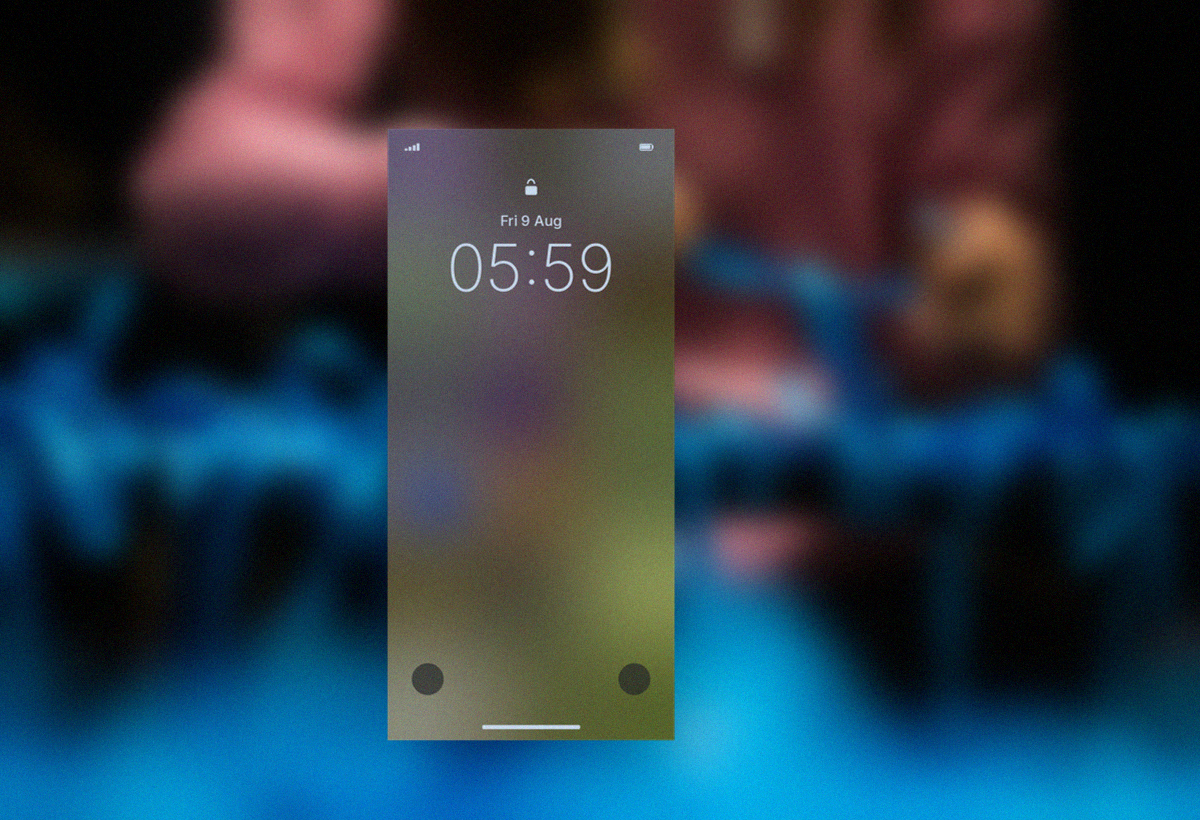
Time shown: **5:59**
